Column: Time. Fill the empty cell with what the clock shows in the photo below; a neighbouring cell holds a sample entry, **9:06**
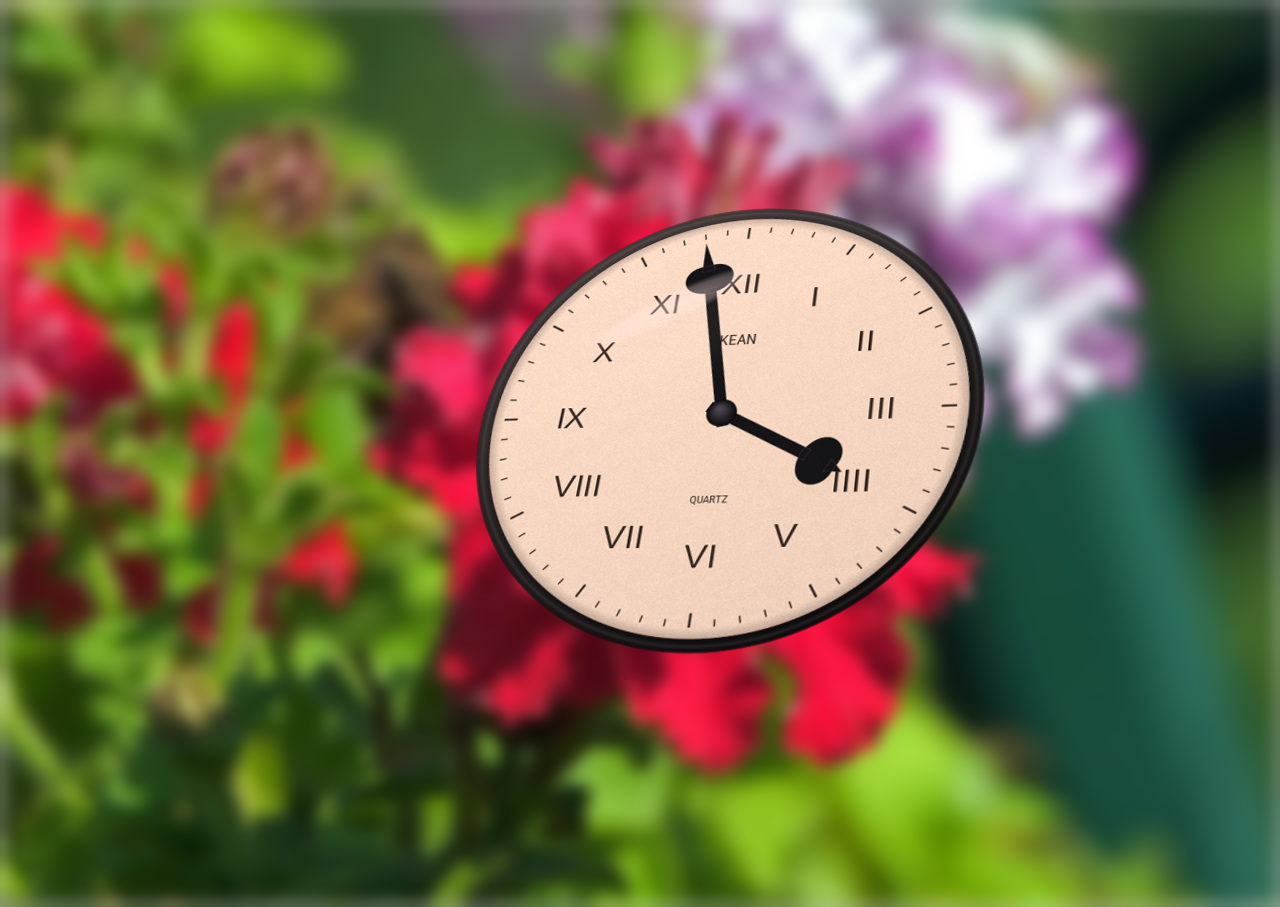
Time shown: **3:58**
